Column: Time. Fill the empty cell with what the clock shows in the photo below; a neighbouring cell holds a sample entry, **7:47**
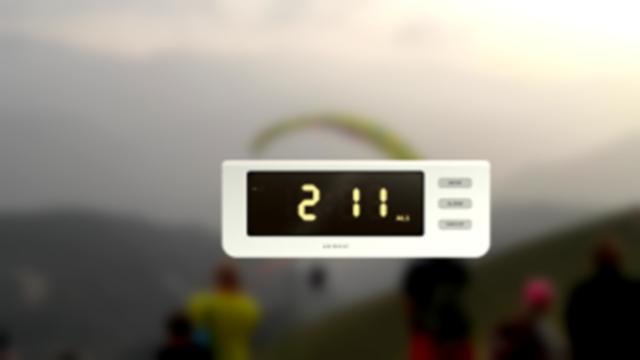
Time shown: **2:11**
